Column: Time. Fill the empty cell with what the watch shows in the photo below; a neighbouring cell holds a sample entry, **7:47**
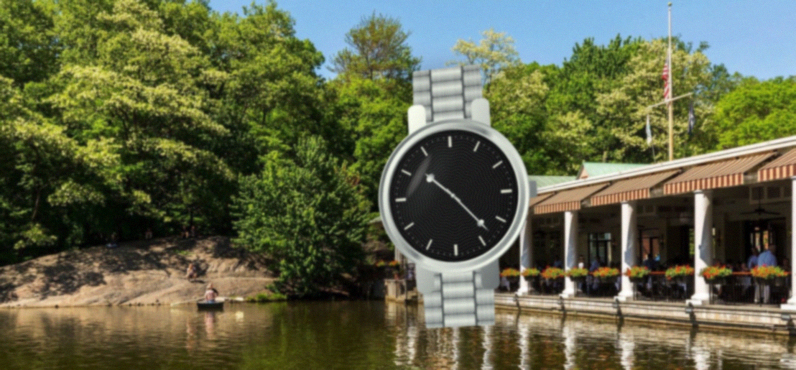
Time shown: **10:23**
